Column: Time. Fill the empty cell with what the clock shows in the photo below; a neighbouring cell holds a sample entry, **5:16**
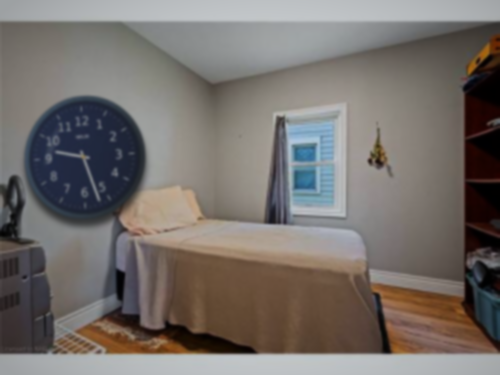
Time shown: **9:27**
